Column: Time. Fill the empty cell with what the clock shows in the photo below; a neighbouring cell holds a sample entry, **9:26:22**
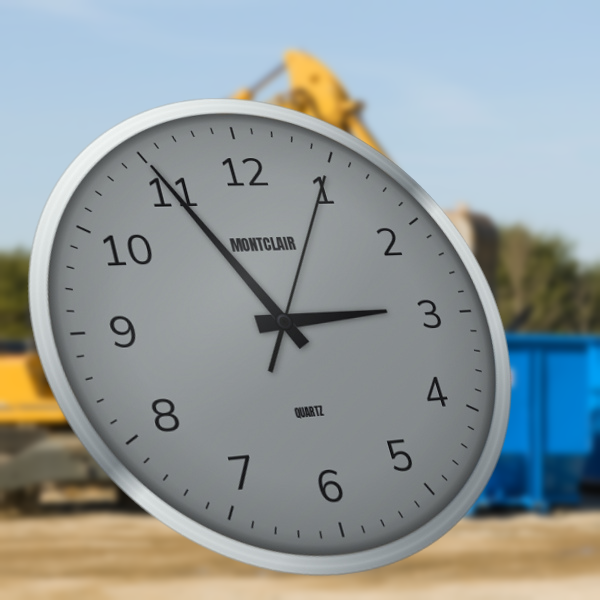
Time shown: **2:55:05**
